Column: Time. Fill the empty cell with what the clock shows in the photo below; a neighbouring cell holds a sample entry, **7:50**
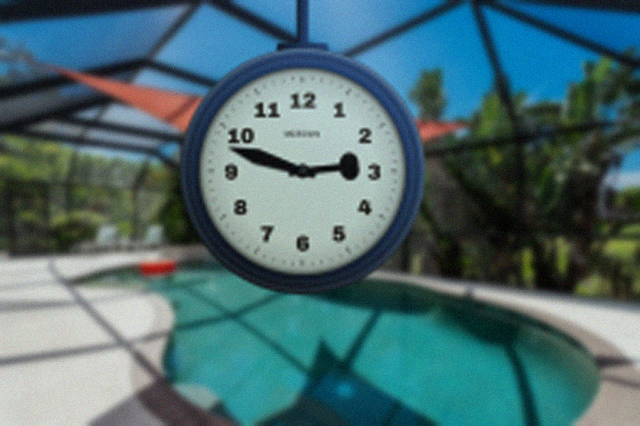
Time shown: **2:48**
